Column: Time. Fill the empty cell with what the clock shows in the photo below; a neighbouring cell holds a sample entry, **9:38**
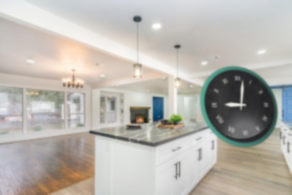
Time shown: **9:02**
